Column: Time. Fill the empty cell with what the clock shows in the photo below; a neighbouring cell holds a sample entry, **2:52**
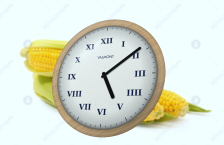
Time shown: **5:09**
